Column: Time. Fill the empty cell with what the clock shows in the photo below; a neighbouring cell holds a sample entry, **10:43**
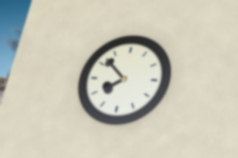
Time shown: **7:52**
